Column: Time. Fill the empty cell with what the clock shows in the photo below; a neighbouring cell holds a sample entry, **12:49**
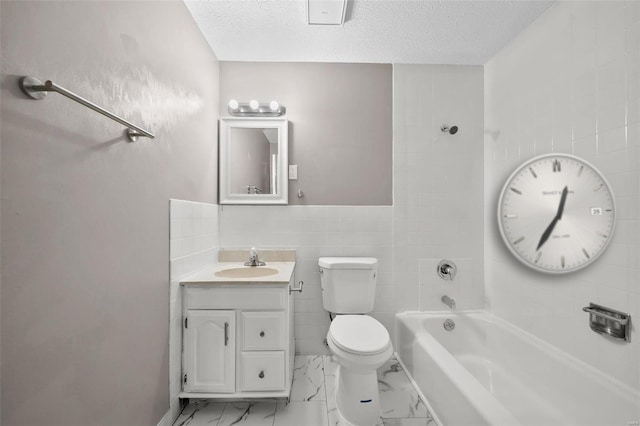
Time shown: **12:36**
